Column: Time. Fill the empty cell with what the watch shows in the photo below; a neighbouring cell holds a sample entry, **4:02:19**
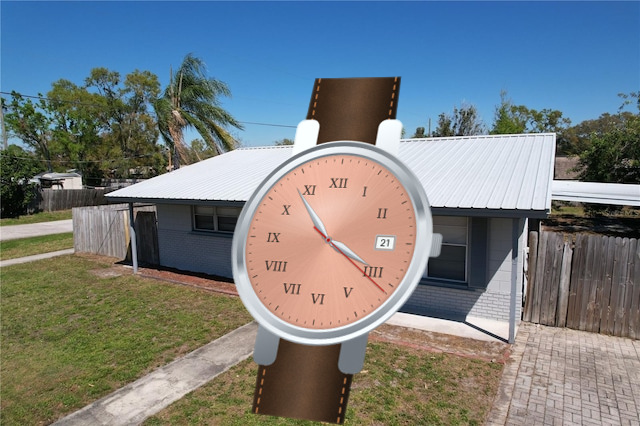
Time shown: **3:53:21**
